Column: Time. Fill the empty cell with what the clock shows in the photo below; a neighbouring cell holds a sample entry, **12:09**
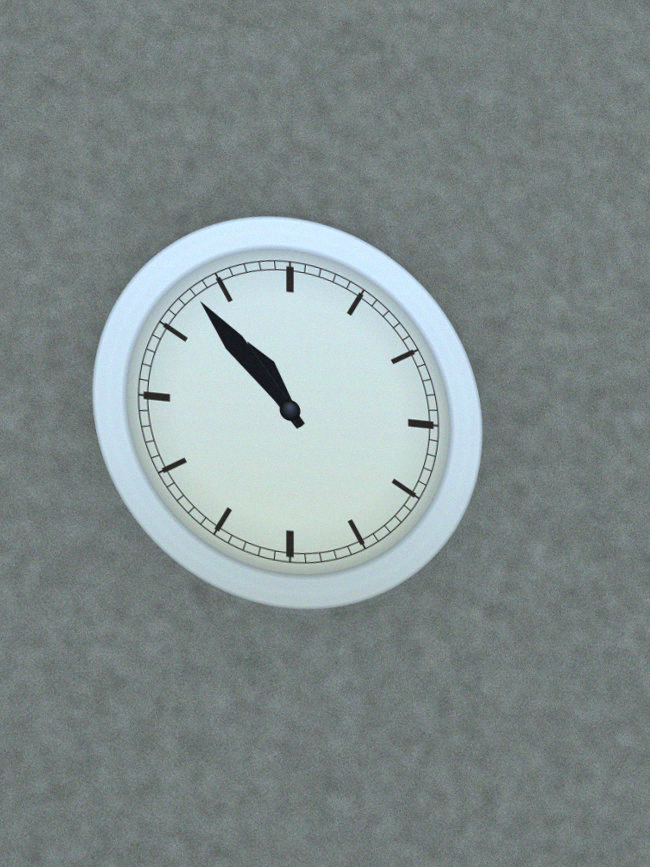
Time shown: **10:53**
